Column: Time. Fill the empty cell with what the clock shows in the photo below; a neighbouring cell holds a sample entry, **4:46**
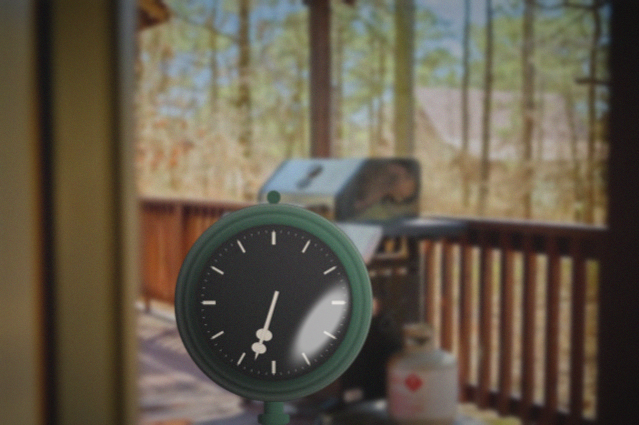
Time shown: **6:33**
